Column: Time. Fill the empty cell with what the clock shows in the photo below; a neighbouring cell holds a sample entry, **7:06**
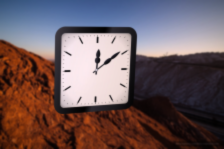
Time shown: **12:09**
